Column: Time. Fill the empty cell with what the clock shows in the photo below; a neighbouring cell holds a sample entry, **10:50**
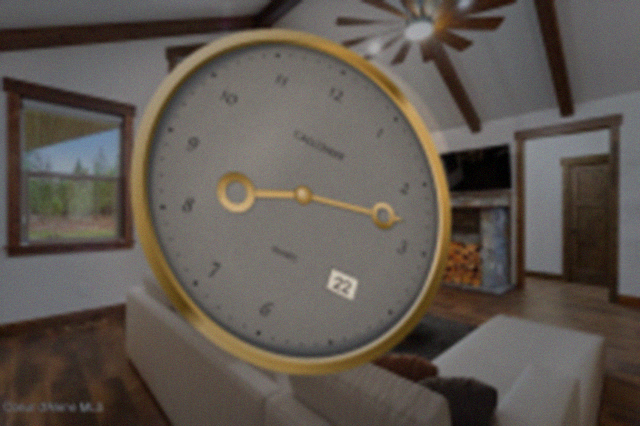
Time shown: **8:13**
